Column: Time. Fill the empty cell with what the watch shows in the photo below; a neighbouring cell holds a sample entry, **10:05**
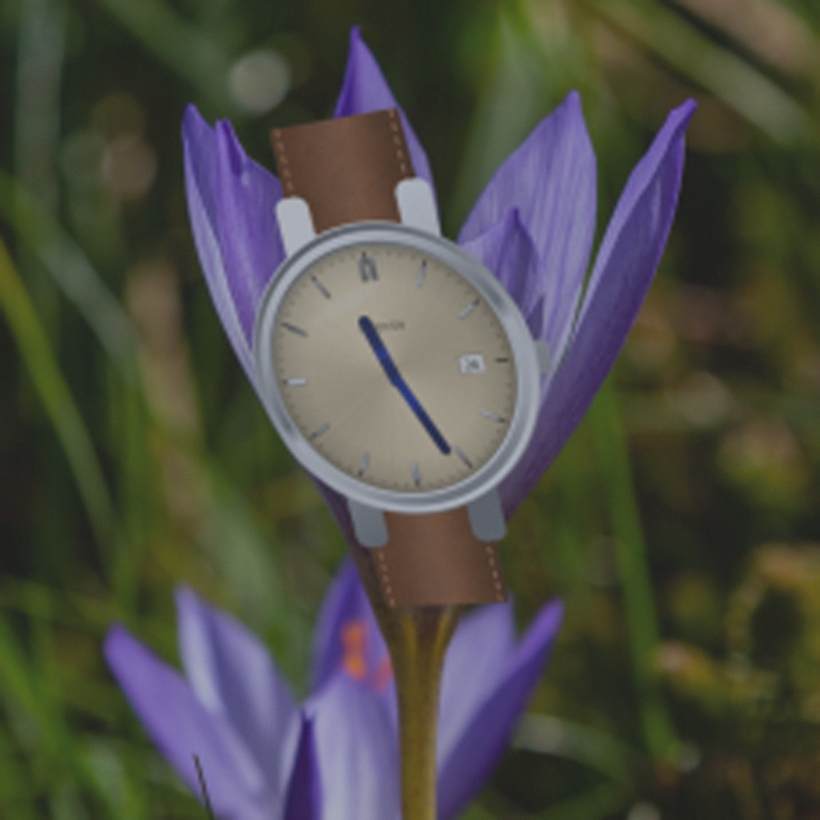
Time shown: **11:26**
